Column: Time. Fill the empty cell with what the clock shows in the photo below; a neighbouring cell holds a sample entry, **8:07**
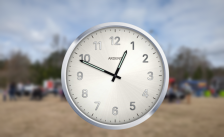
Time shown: **12:49**
